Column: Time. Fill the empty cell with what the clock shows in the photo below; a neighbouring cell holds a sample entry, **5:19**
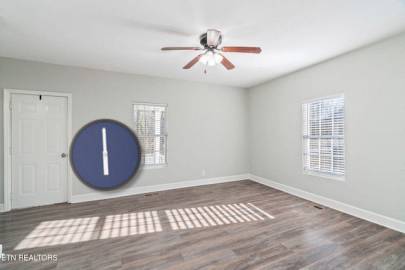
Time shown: **6:00**
